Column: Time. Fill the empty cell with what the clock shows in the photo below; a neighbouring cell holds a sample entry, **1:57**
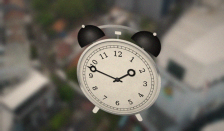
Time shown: **1:48**
